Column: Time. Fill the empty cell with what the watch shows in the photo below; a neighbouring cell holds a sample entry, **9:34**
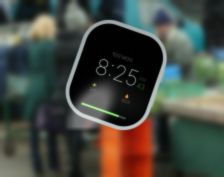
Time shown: **8:25**
